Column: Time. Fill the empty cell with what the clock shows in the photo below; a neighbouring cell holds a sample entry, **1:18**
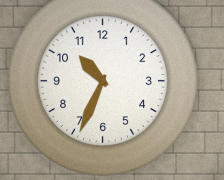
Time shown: **10:34**
